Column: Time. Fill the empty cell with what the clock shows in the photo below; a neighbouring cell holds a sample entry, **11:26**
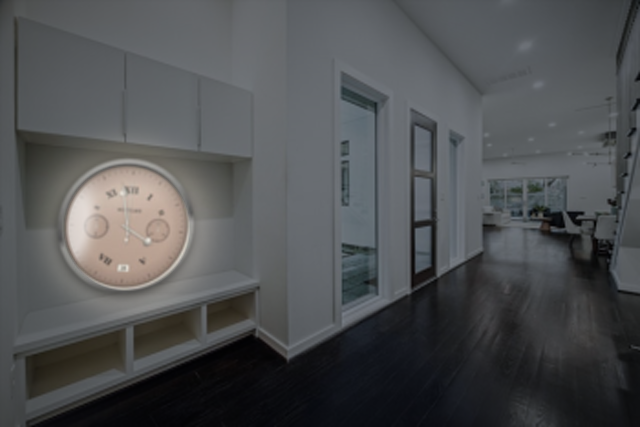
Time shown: **3:58**
